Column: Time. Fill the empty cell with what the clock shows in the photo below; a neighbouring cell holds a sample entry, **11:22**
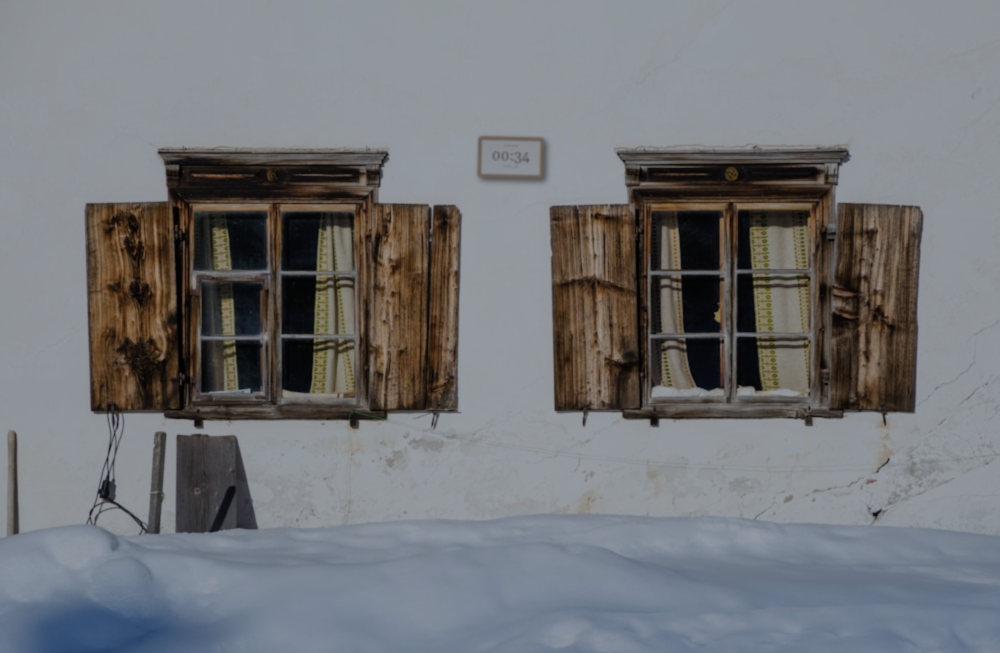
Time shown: **0:34**
